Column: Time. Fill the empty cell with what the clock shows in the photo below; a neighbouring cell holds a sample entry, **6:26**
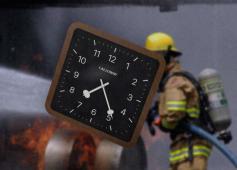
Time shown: **7:24**
